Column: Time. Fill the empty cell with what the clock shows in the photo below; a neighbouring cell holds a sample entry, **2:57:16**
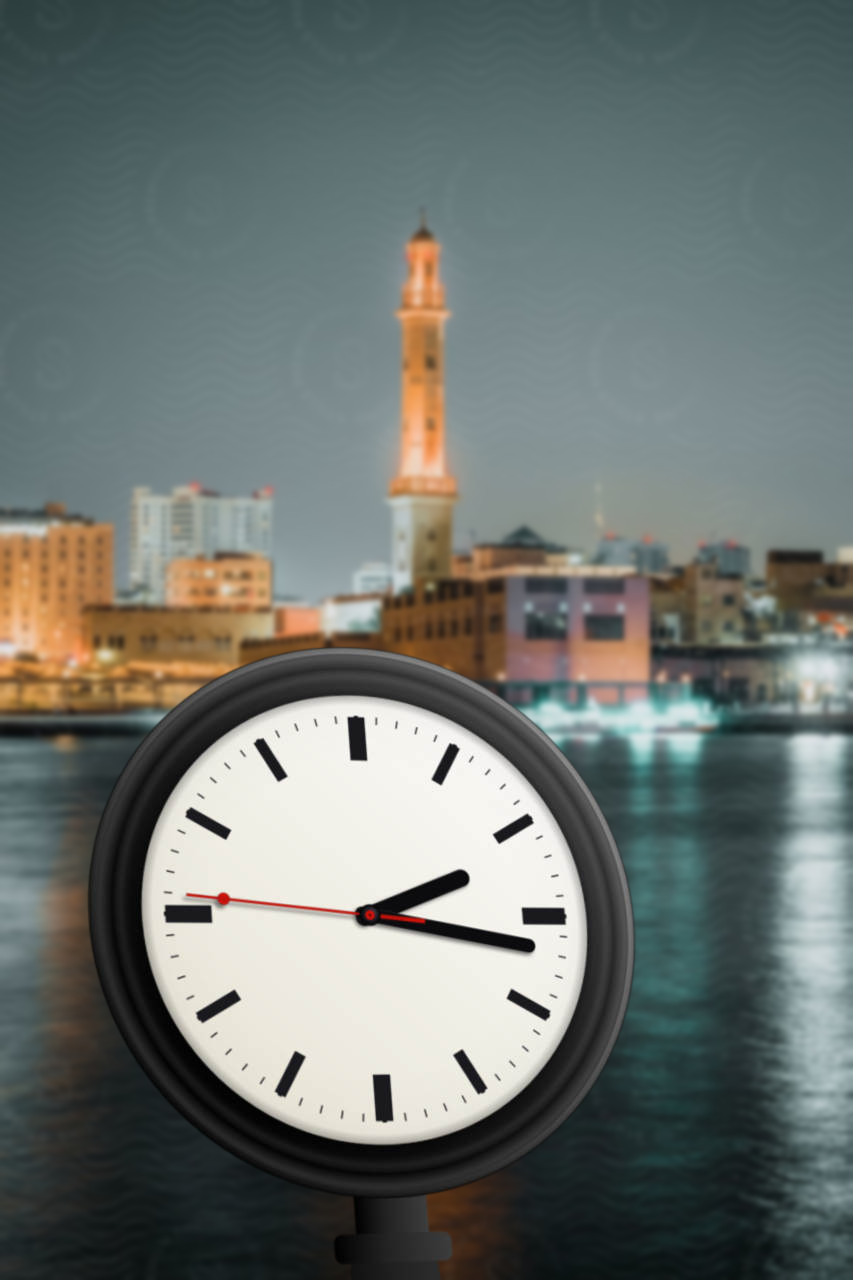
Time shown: **2:16:46**
